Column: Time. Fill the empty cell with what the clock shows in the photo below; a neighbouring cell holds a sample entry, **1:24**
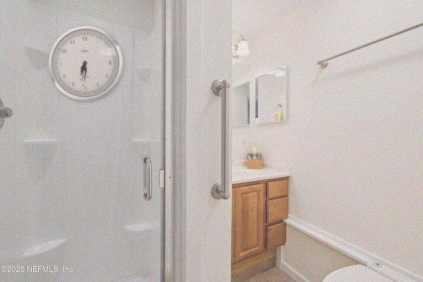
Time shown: **6:31**
